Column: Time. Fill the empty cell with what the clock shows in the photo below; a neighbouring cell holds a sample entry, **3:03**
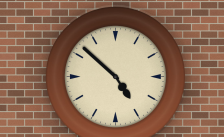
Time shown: **4:52**
